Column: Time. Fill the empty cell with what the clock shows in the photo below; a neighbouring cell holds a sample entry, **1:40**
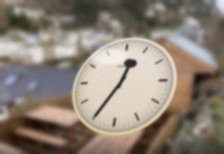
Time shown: **12:35**
